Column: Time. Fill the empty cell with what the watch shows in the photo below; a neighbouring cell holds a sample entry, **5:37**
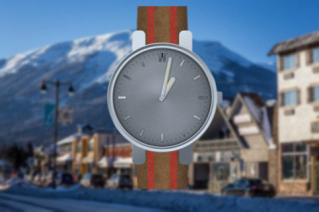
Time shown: **1:02**
